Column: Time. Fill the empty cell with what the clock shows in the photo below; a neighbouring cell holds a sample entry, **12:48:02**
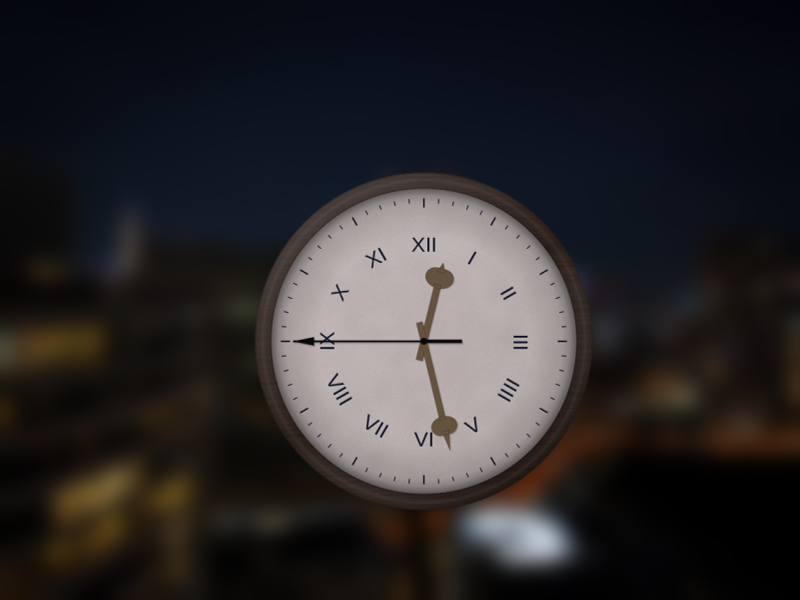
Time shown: **12:27:45**
